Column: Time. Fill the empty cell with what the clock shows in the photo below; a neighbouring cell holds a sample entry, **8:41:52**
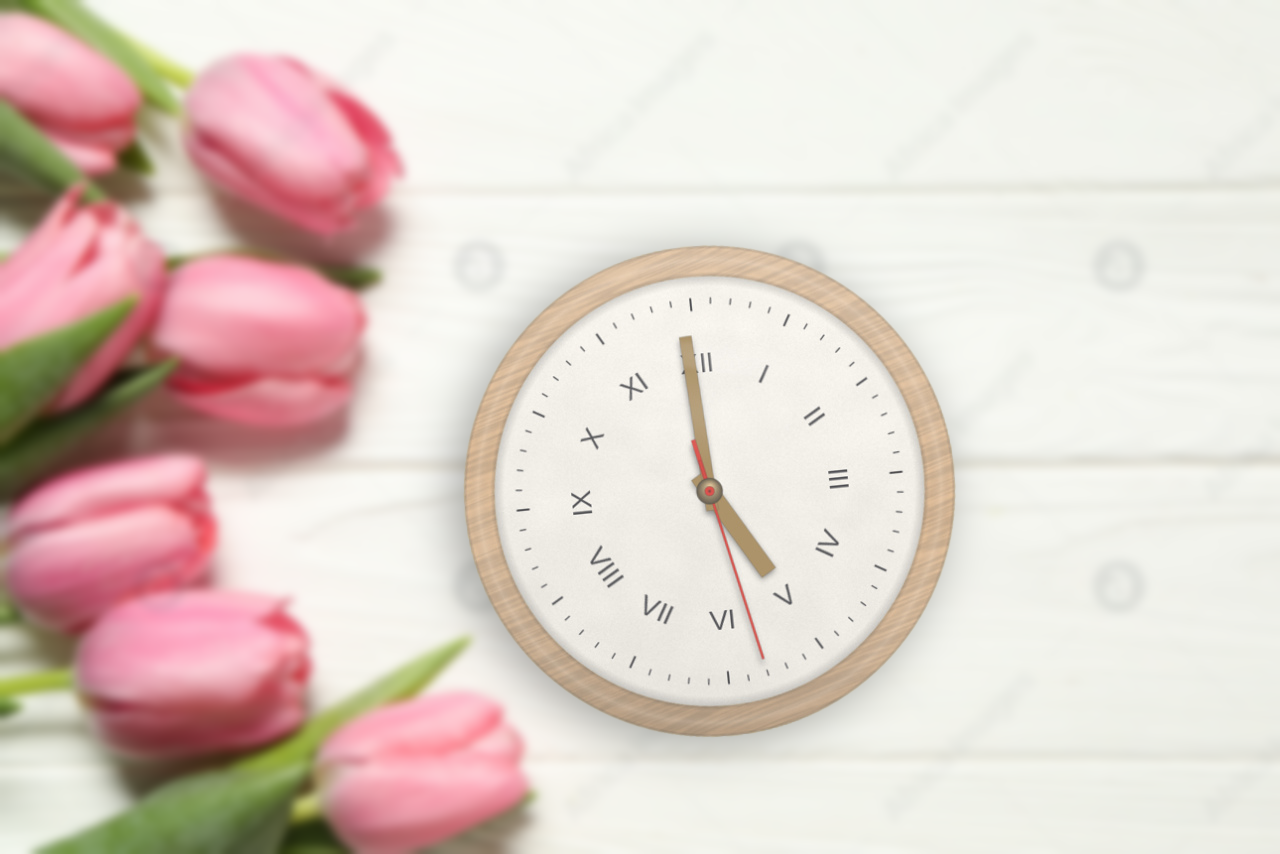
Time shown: **4:59:28**
